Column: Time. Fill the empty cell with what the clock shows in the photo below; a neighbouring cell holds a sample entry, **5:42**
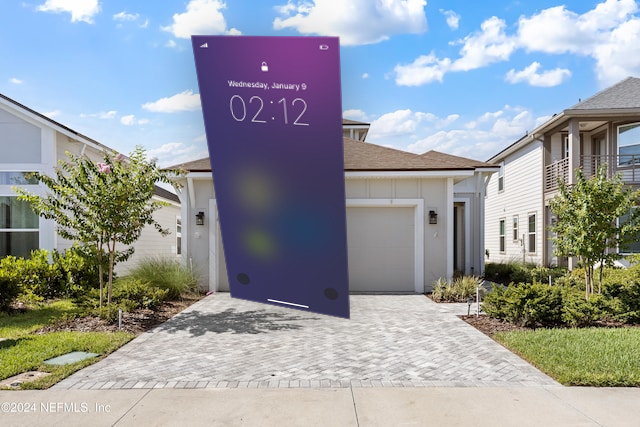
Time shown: **2:12**
